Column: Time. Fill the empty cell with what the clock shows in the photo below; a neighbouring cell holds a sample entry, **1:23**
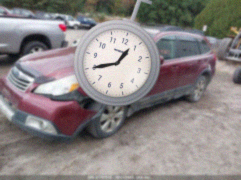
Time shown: **12:40**
